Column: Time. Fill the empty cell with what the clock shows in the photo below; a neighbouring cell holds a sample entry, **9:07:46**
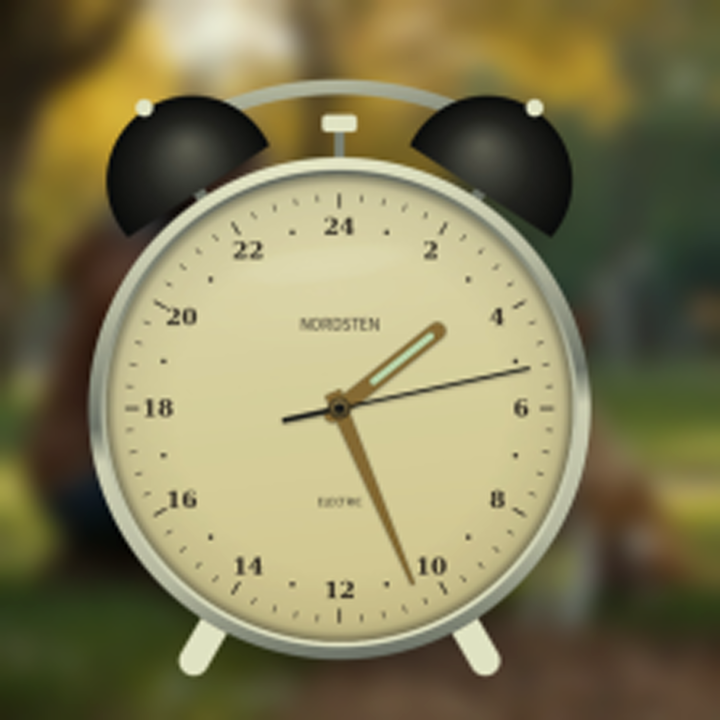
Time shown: **3:26:13**
